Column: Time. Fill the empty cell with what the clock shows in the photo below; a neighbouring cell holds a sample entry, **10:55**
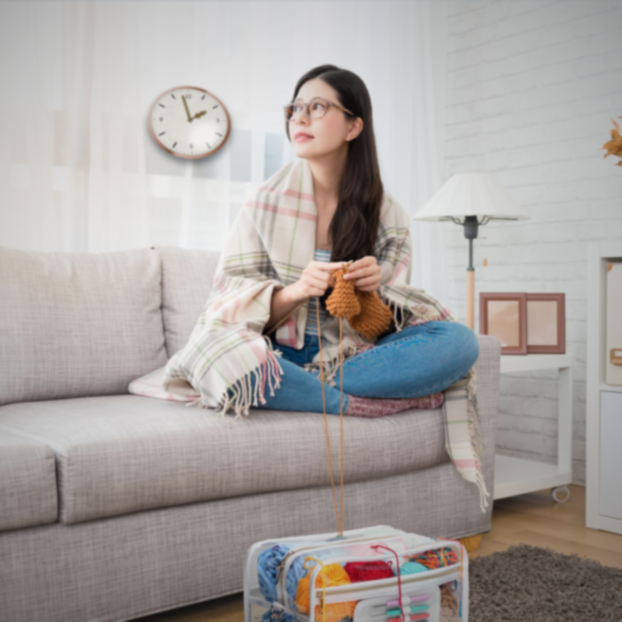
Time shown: **1:58**
